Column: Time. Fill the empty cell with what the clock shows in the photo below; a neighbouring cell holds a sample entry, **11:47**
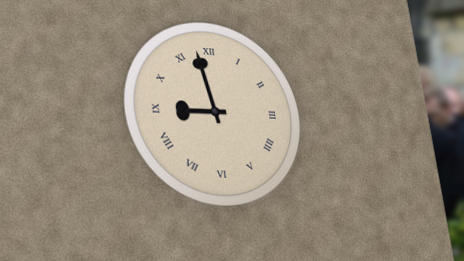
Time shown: **8:58**
